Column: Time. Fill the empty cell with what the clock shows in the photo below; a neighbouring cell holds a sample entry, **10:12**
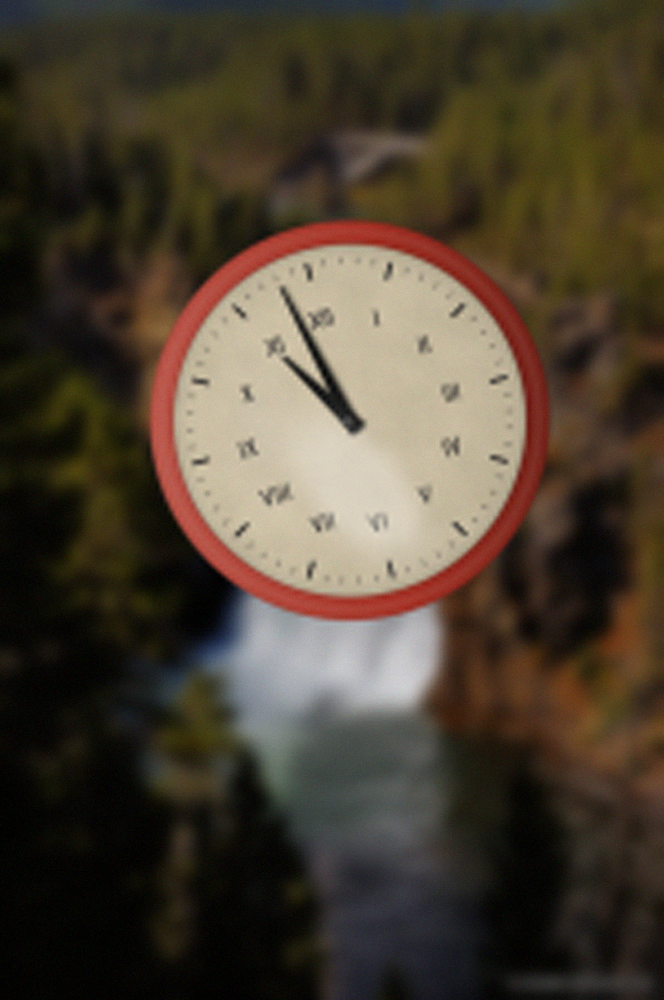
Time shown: **10:58**
